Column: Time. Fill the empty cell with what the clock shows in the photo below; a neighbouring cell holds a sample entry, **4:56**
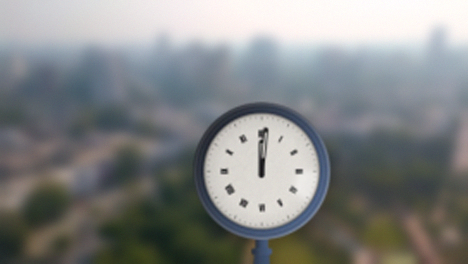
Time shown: **12:01**
